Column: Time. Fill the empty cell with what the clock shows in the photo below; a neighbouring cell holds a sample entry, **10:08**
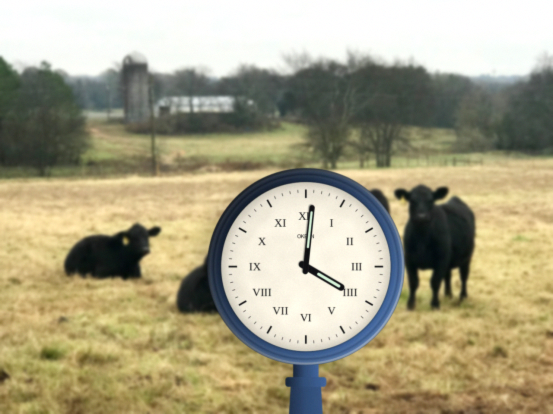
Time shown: **4:01**
